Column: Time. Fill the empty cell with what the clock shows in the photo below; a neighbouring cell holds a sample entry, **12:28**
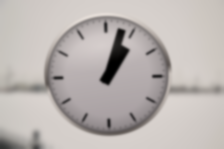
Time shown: **1:03**
